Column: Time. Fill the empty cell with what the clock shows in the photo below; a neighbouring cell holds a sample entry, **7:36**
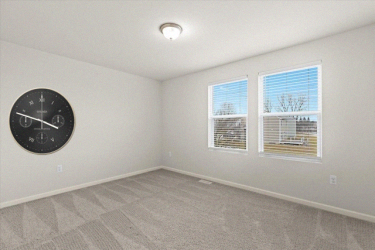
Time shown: **3:48**
